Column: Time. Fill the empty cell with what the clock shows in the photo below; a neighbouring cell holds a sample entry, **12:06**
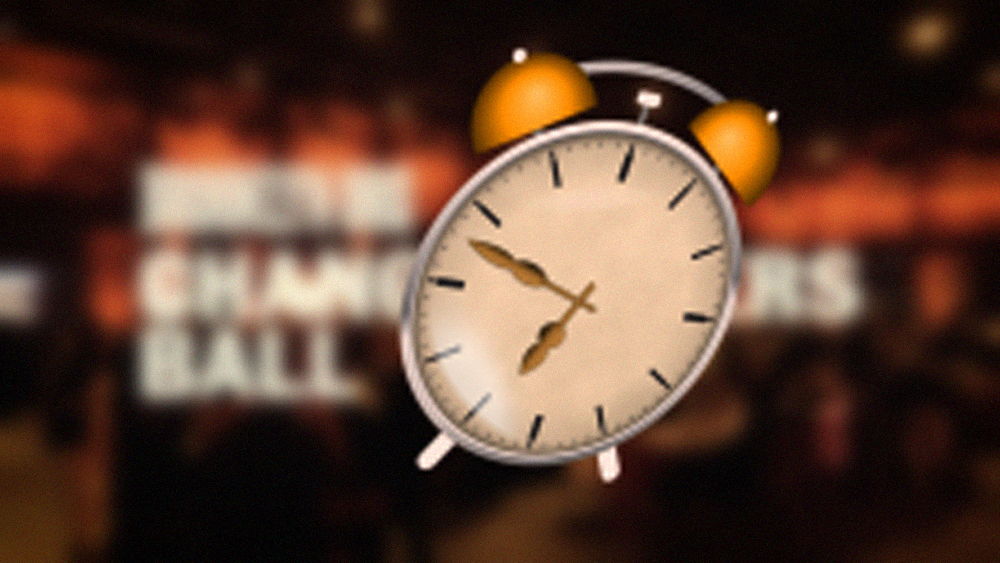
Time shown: **6:48**
